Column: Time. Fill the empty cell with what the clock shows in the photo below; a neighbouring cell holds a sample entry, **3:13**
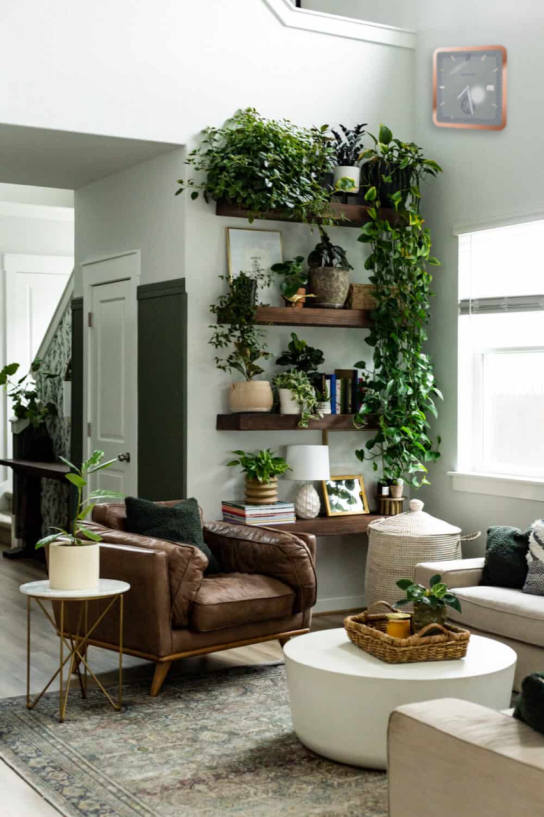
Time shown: **7:28**
